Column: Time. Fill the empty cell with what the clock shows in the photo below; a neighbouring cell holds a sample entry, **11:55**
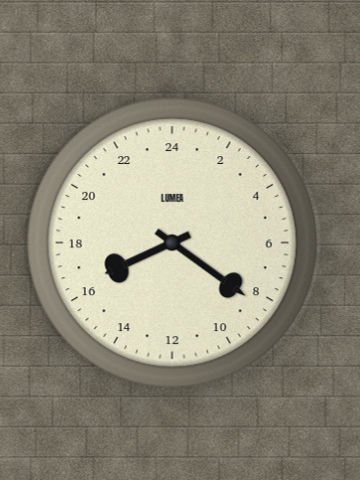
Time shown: **16:21**
